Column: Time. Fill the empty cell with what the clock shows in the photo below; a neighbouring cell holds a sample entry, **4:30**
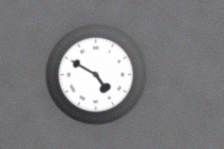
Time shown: **4:50**
